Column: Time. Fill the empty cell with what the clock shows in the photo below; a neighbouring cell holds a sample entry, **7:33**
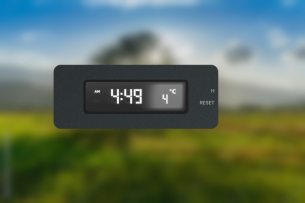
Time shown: **4:49**
